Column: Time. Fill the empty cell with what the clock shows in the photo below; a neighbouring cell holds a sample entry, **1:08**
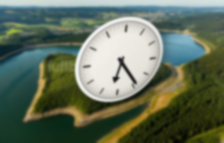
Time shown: **6:24**
